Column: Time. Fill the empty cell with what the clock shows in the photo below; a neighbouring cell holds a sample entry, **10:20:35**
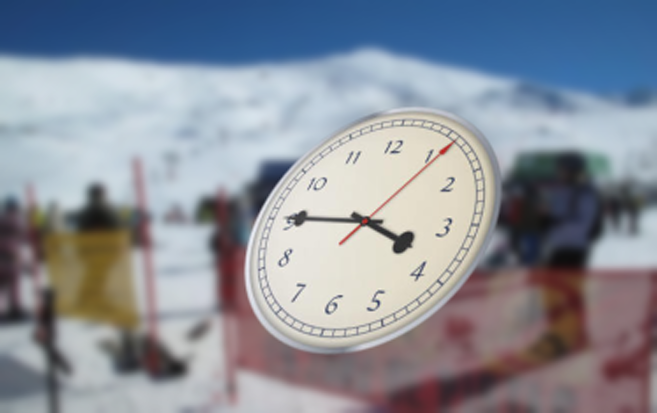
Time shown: **3:45:06**
